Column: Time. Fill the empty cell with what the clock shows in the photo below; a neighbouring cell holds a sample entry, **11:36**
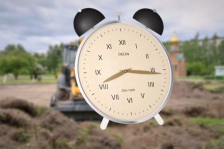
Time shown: **8:16**
